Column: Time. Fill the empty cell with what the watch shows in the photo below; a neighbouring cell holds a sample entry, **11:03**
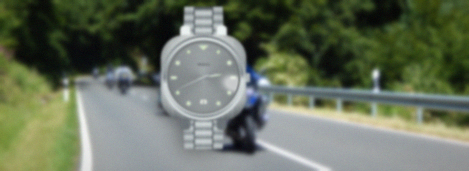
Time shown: **2:41**
